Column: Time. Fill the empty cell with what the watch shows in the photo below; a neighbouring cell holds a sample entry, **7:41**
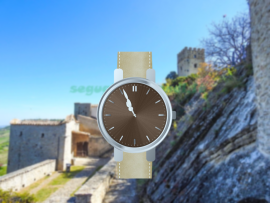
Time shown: **10:56**
